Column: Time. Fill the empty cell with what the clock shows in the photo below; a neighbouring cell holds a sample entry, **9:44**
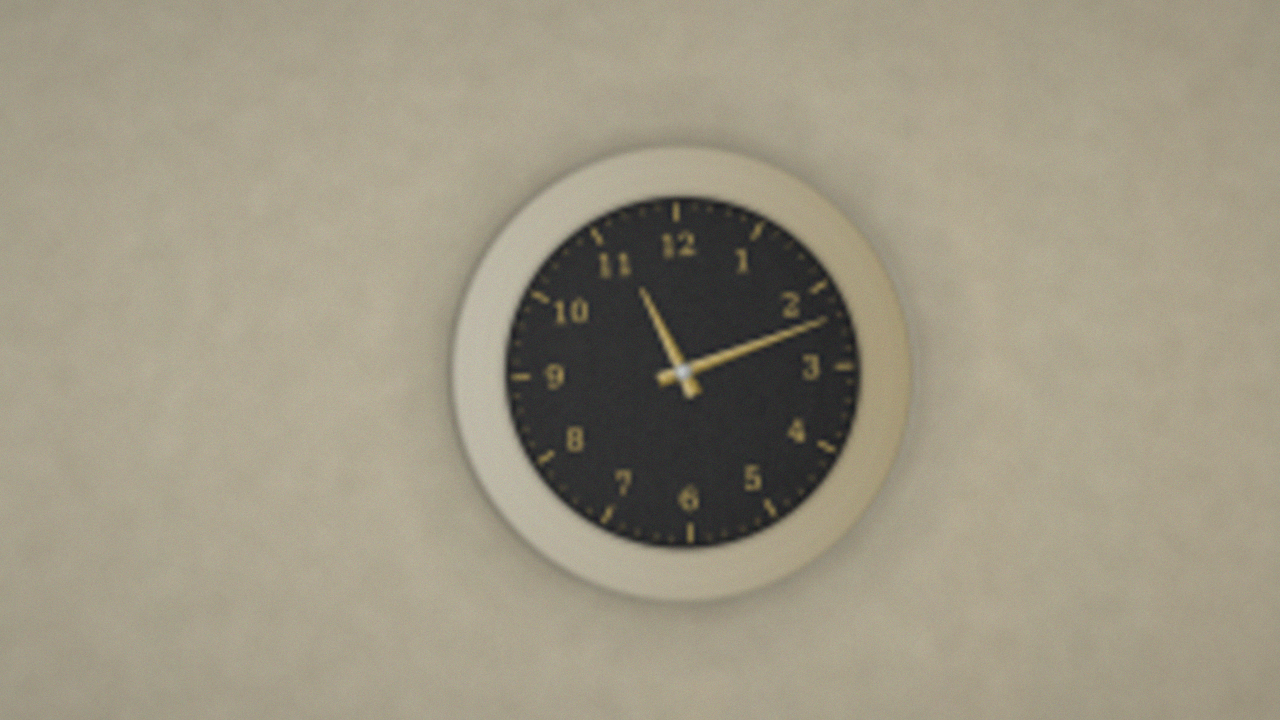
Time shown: **11:12**
